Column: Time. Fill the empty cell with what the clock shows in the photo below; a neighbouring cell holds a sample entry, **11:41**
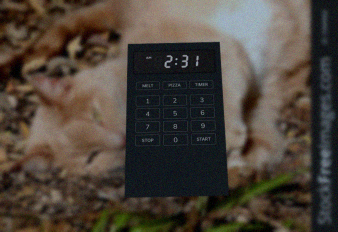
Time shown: **2:31**
